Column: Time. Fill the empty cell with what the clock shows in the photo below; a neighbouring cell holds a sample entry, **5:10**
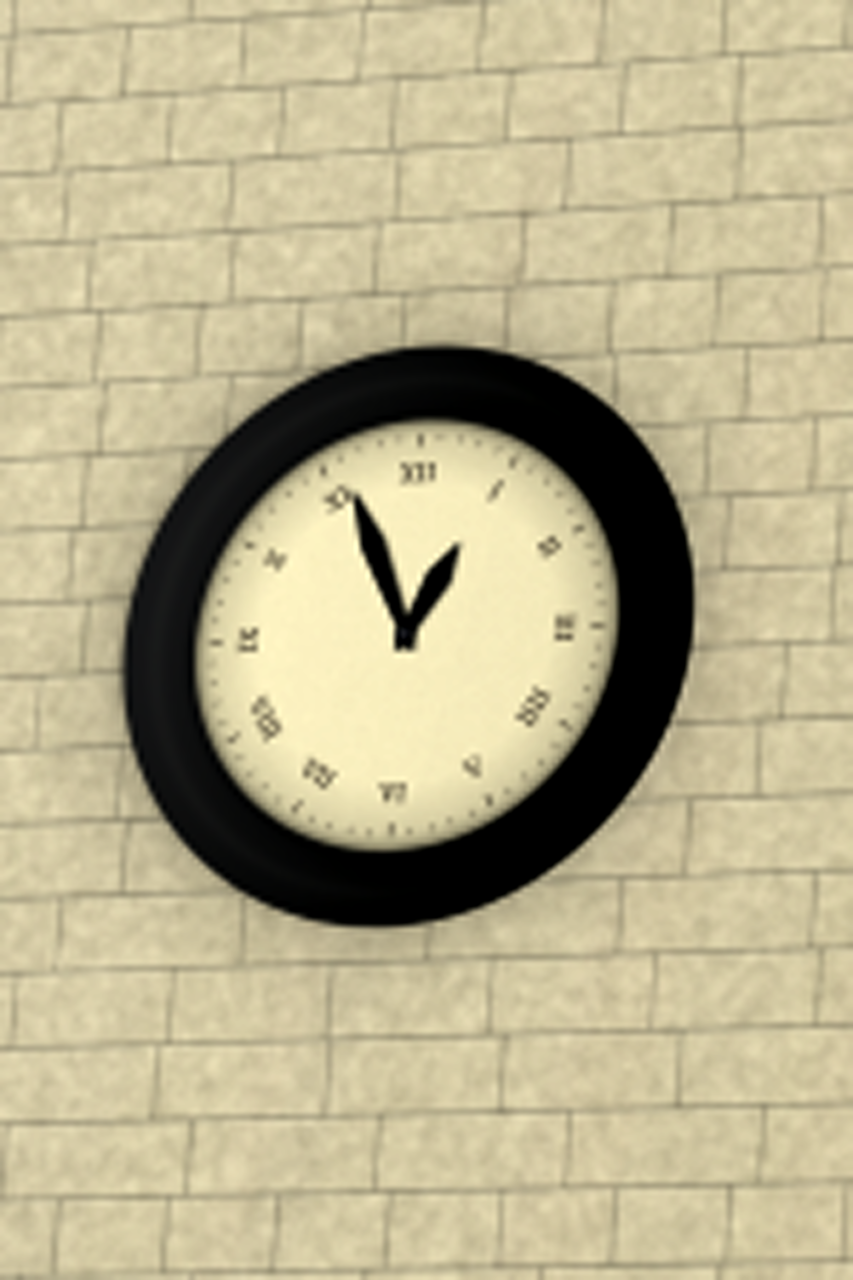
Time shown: **12:56**
